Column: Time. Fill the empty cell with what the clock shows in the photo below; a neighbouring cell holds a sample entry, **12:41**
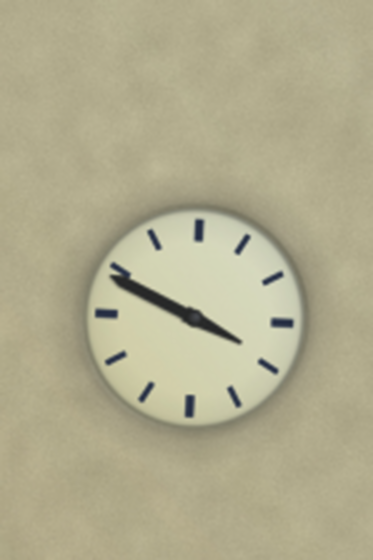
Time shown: **3:49**
